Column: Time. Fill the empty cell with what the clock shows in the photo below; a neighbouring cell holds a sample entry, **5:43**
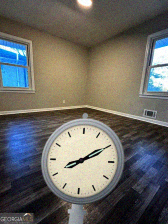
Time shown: **8:10**
